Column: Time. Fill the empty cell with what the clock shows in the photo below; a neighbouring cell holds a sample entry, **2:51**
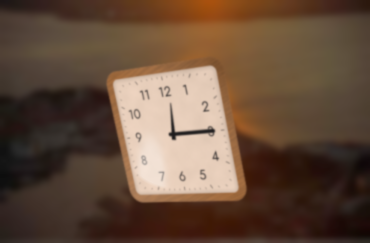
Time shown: **12:15**
